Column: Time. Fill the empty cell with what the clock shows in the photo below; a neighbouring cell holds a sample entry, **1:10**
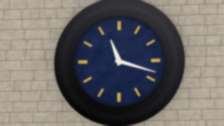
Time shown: **11:18**
